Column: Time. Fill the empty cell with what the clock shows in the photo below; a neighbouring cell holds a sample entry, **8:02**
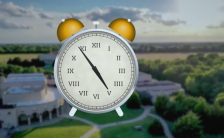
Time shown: **4:54**
